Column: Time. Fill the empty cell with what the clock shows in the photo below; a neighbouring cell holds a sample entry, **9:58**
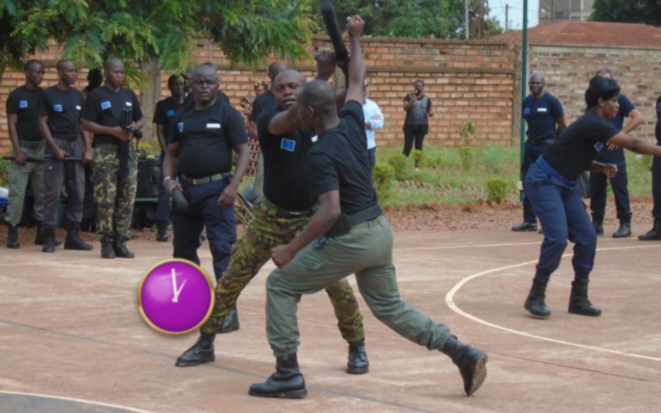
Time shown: **12:59**
